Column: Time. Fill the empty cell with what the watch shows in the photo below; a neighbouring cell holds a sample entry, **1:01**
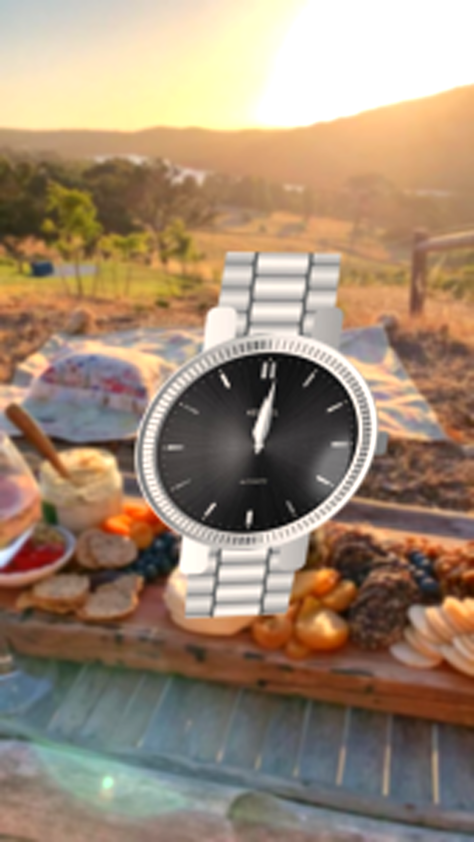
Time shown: **12:01**
